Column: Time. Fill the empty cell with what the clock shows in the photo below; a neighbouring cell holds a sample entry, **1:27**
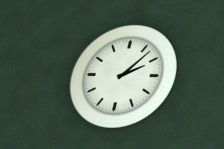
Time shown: **2:07**
